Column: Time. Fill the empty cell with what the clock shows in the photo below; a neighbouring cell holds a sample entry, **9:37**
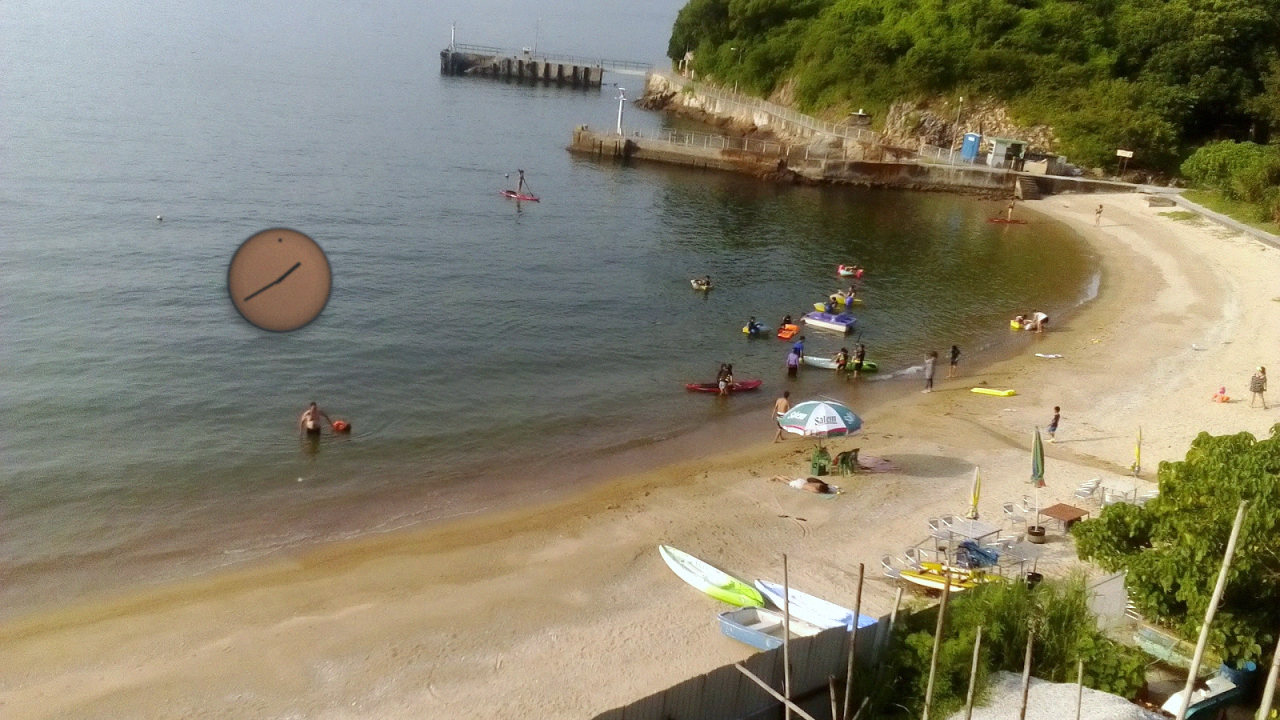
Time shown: **1:40**
